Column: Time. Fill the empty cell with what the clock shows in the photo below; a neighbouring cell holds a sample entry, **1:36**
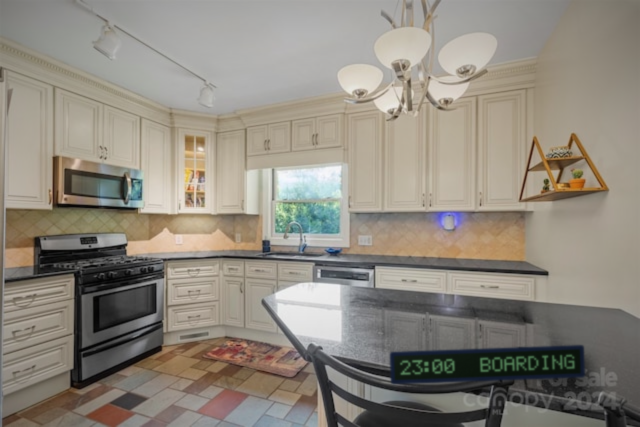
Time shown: **23:00**
